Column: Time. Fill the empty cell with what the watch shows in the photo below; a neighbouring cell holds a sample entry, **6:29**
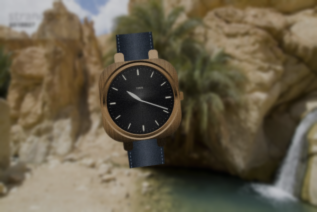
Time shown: **10:19**
